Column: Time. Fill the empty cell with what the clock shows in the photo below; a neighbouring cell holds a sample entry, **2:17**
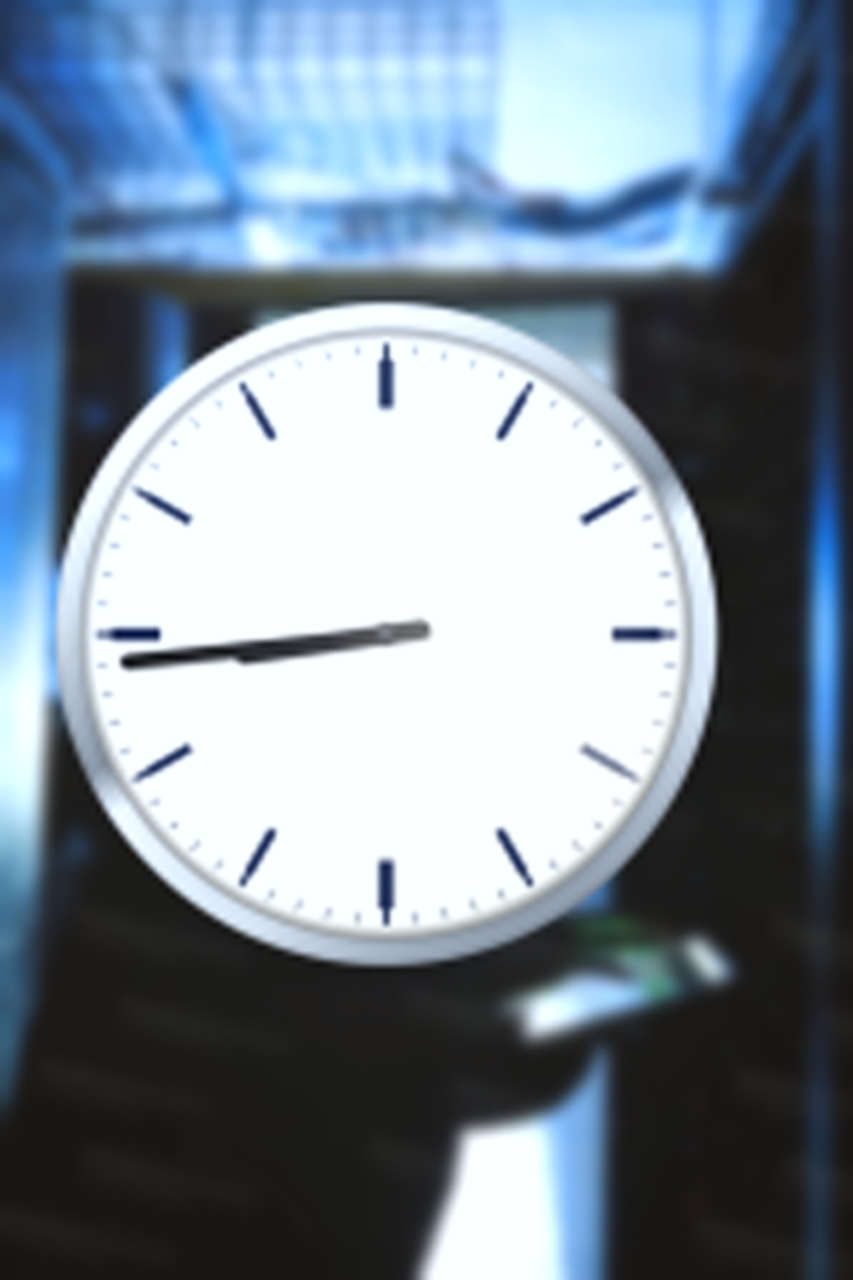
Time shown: **8:44**
